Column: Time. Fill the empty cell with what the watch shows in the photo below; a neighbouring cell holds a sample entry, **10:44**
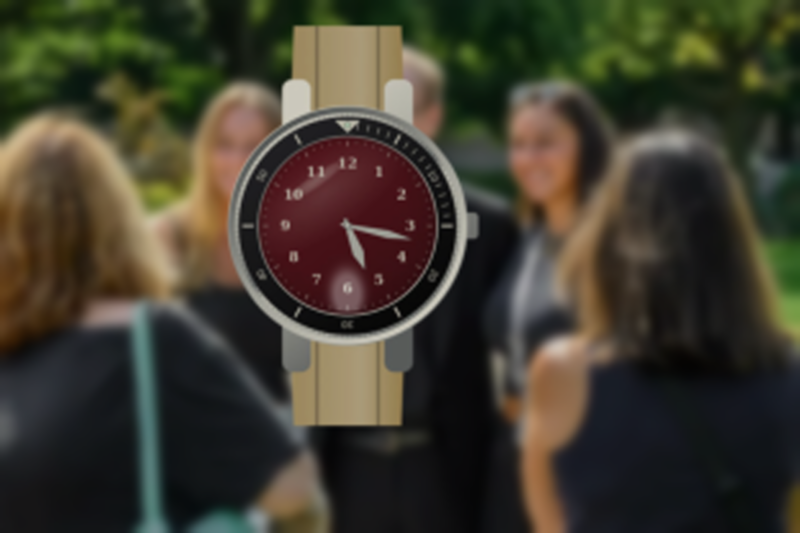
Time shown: **5:17**
